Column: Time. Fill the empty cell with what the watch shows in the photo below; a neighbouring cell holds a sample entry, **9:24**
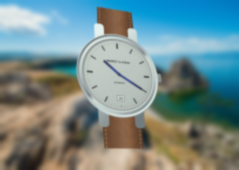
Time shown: **10:20**
